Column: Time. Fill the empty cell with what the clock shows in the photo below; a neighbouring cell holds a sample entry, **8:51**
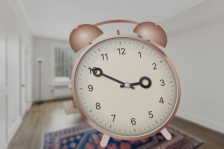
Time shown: **2:50**
